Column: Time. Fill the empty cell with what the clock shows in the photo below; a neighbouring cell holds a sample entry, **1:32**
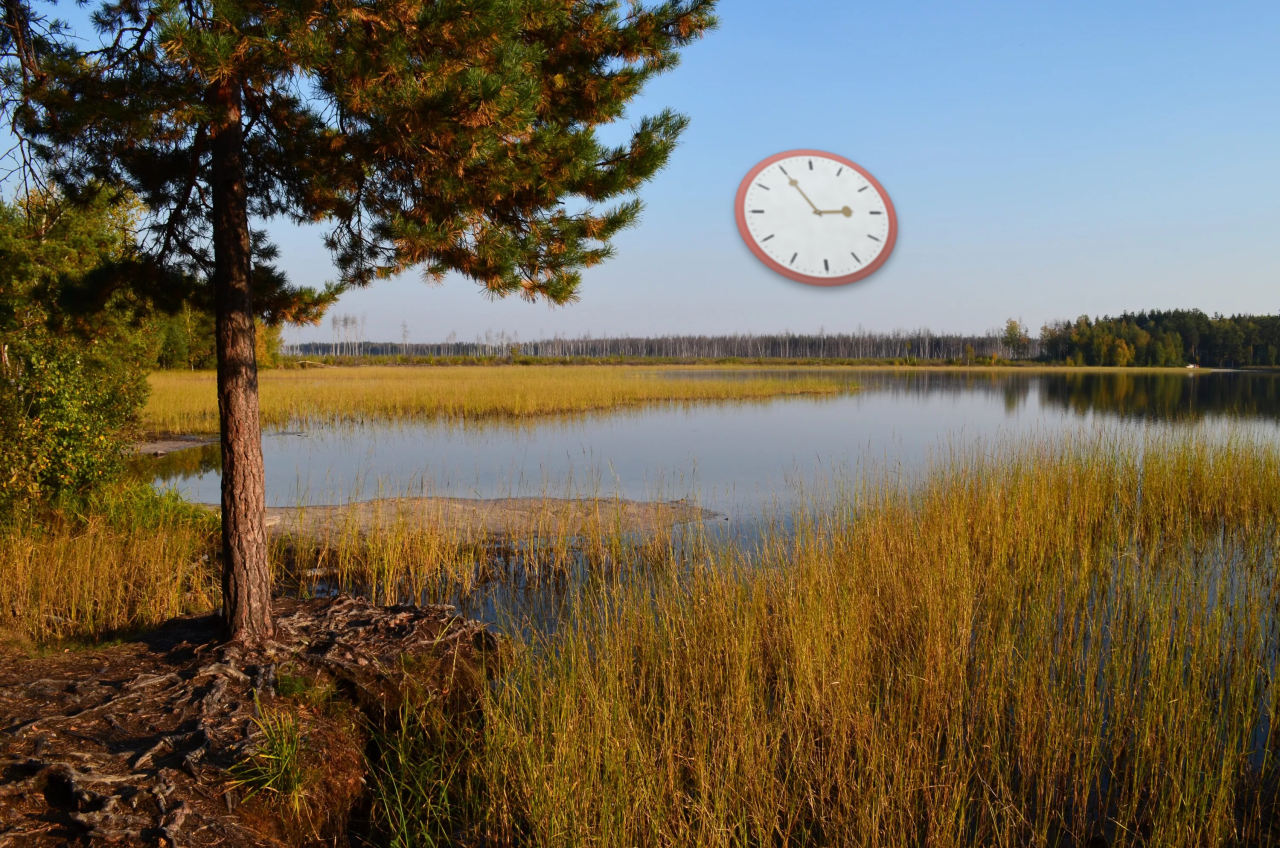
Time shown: **2:55**
